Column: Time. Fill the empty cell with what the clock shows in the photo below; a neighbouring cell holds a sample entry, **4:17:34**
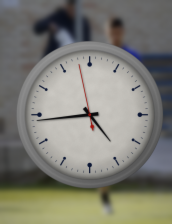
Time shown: **4:43:58**
